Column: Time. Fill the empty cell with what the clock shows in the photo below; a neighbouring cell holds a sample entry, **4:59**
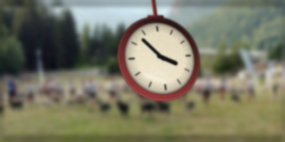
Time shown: **3:53**
